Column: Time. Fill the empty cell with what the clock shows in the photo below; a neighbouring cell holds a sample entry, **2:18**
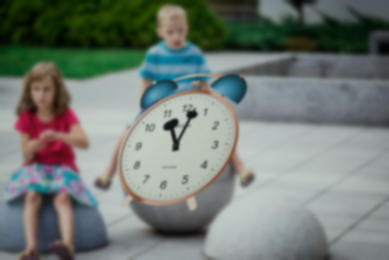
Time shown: **11:02**
